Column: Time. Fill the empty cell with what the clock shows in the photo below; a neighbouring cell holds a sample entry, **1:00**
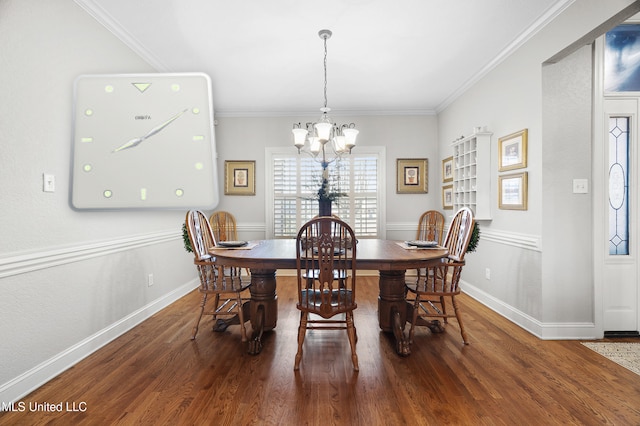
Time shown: **8:09**
